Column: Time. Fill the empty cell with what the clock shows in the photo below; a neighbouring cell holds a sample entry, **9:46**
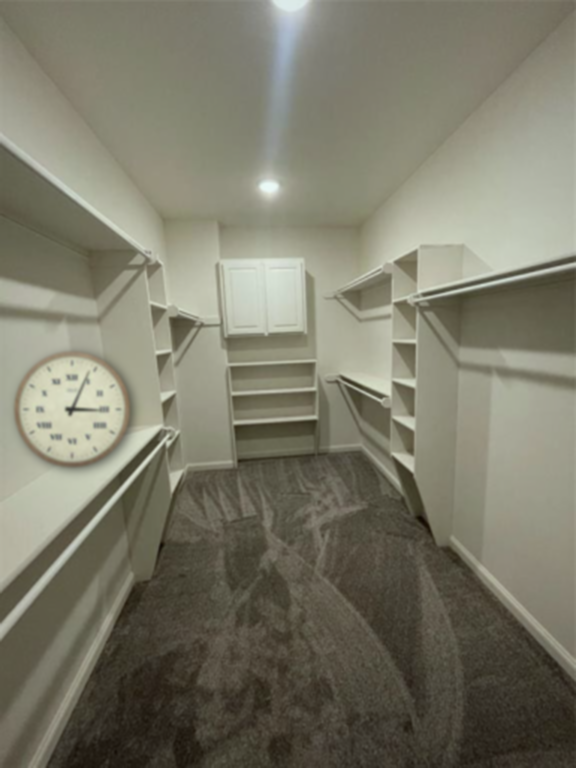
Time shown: **3:04**
